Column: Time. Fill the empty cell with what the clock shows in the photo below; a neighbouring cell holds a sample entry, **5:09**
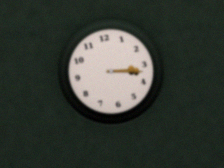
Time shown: **3:17**
